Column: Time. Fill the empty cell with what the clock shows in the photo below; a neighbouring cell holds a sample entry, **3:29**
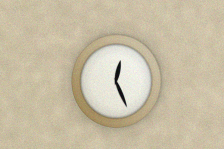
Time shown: **12:26**
